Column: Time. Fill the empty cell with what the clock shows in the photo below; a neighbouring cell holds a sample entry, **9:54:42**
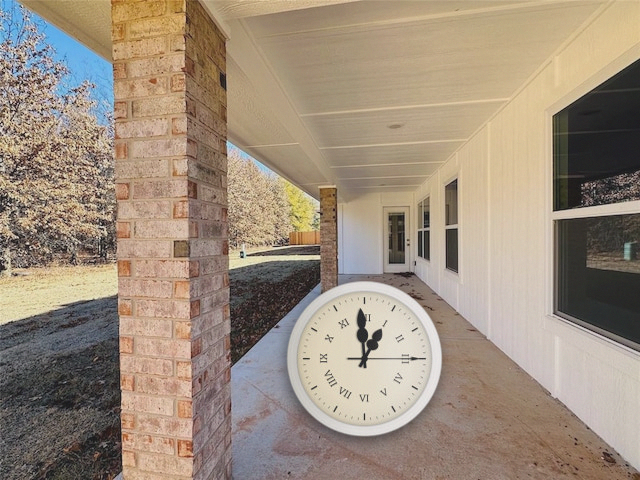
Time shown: **12:59:15**
